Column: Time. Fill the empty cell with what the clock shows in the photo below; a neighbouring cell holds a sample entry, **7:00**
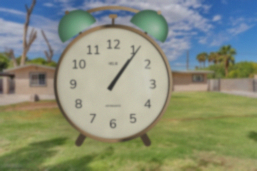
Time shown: **1:06**
